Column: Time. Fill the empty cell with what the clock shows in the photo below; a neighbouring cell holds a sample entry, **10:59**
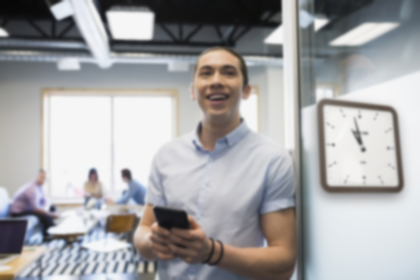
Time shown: **10:58**
